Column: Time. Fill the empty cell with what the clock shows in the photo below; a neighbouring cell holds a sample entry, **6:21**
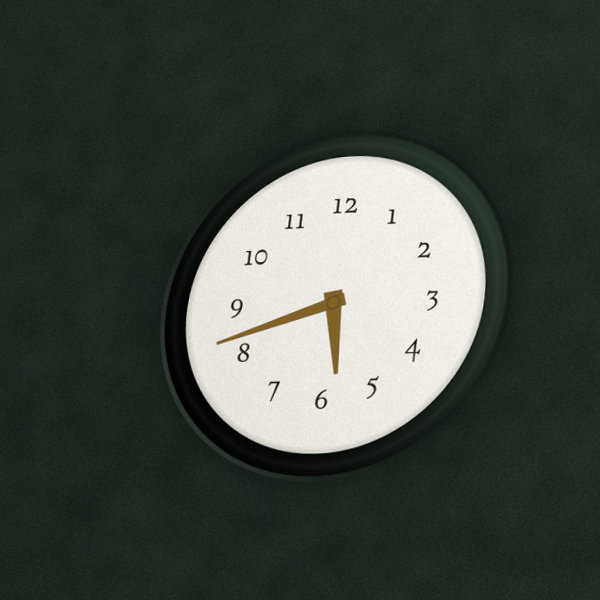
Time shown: **5:42**
